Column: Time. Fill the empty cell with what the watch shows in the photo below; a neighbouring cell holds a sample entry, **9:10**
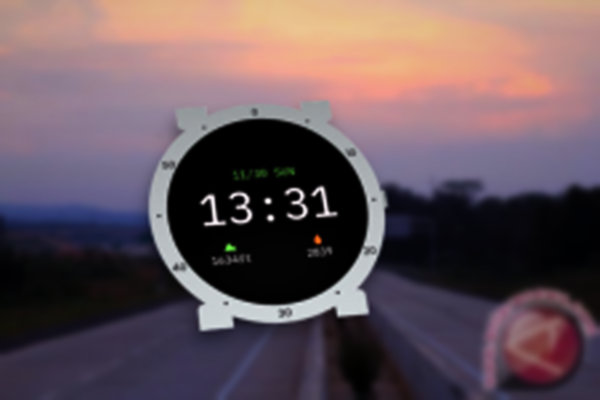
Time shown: **13:31**
